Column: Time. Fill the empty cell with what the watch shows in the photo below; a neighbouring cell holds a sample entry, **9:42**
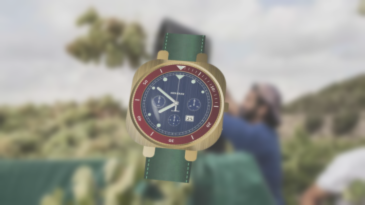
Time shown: **7:51**
